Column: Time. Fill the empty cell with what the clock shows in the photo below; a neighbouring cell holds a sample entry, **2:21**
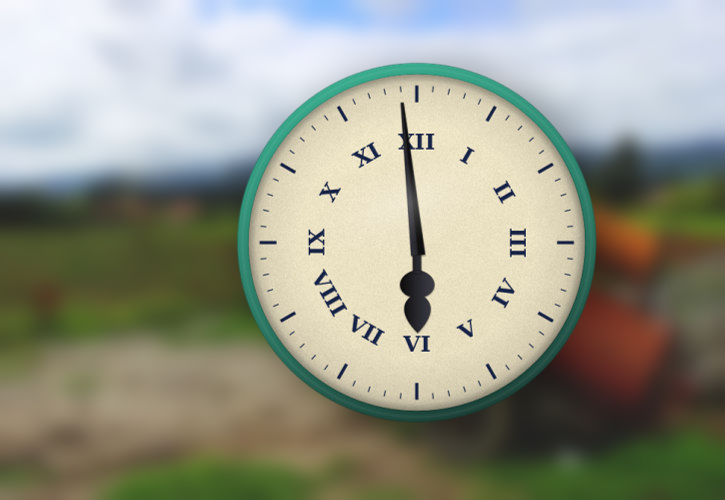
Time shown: **5:59**
